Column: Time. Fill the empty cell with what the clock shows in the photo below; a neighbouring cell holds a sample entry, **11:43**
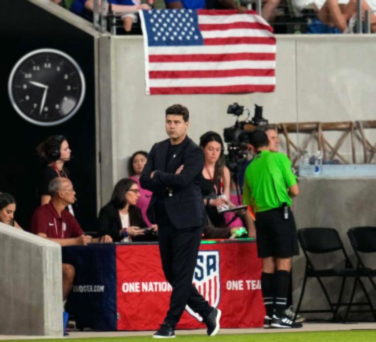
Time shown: **9:32**
